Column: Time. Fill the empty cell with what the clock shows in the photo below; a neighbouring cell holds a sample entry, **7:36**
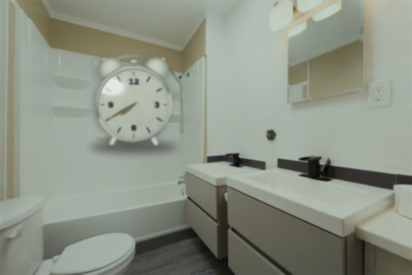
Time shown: **7:40**
